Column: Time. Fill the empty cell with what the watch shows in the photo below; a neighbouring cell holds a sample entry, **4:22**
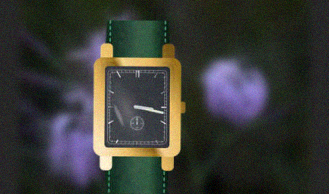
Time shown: **3:17**
